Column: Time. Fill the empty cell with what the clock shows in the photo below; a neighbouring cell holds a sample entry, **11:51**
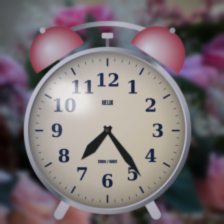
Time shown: **7:24**
